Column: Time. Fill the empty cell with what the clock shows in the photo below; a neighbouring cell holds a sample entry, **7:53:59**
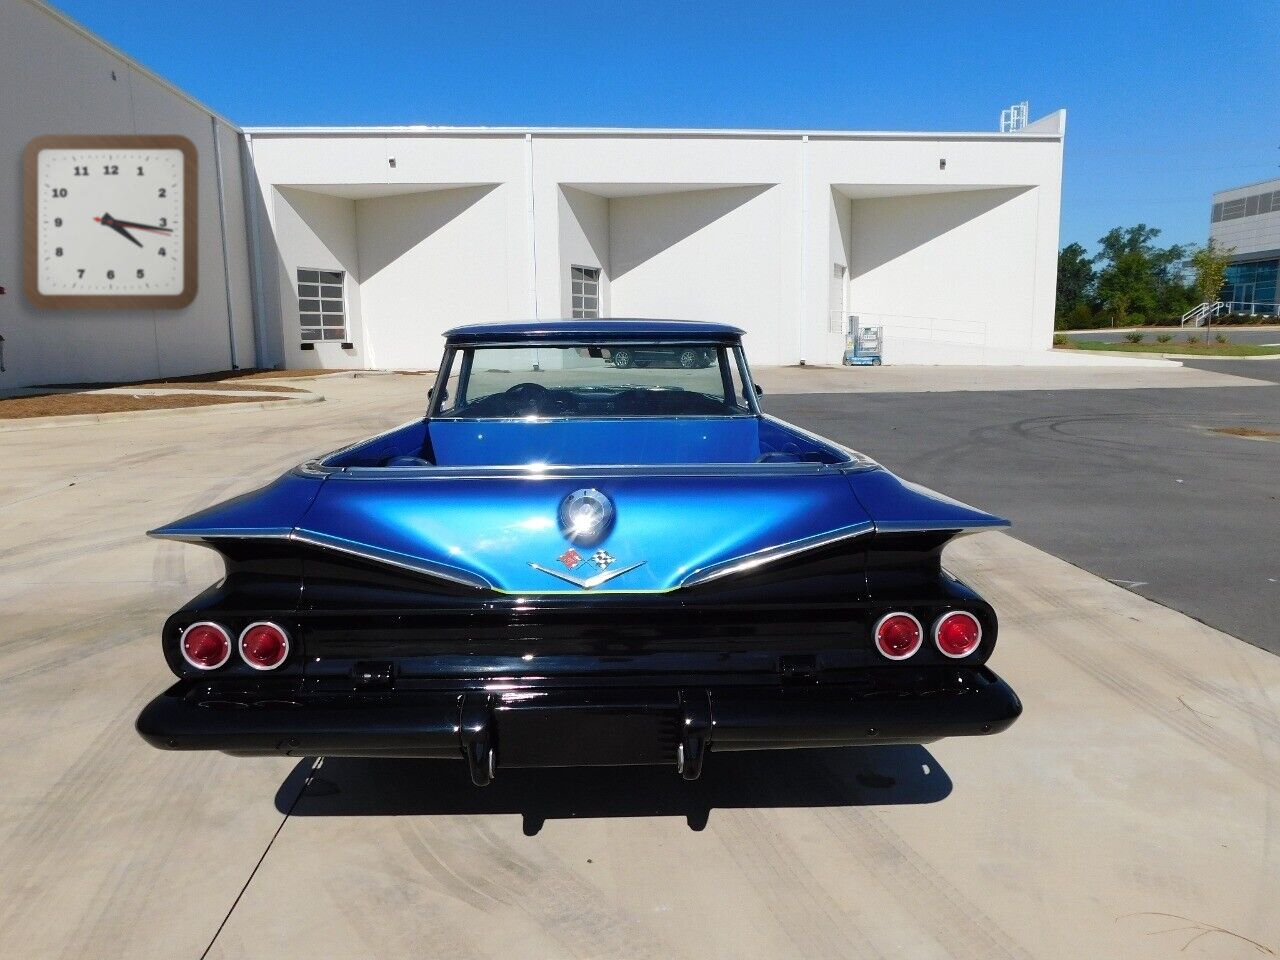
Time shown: **4:16:17**
